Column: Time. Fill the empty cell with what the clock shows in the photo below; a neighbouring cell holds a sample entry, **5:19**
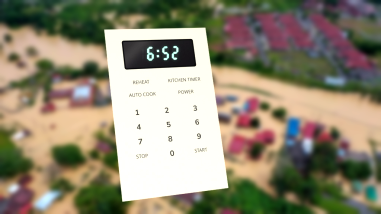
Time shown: **6:52**
